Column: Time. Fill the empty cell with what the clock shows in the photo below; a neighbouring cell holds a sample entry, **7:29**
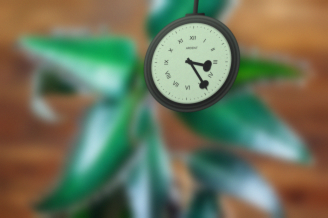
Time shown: **3:24**
